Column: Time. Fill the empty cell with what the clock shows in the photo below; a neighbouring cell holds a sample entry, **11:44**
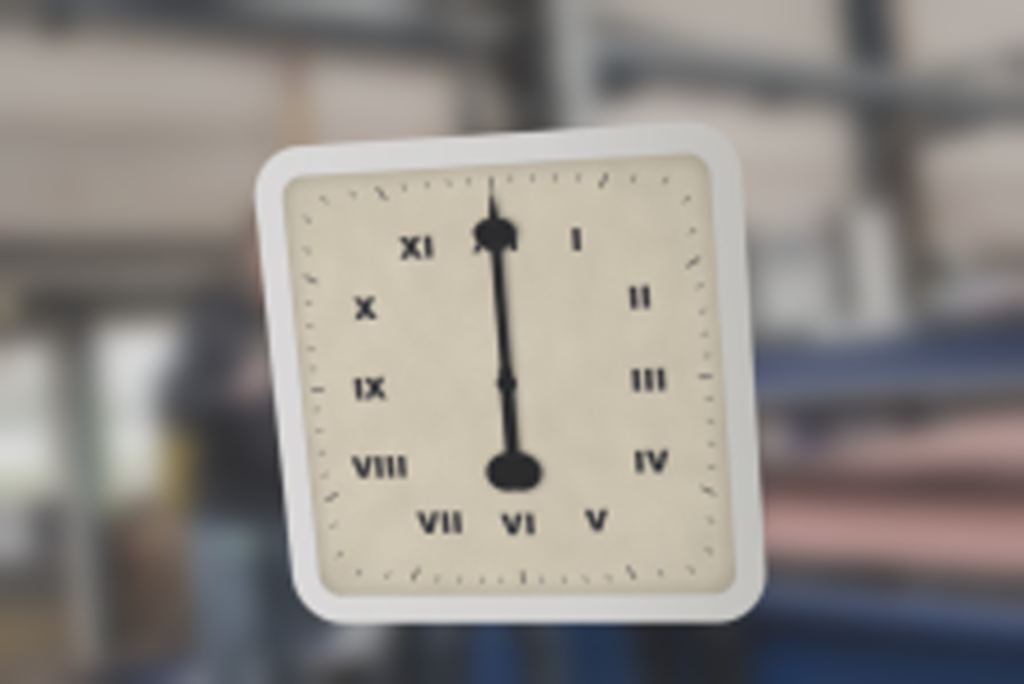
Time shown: **6:00**
